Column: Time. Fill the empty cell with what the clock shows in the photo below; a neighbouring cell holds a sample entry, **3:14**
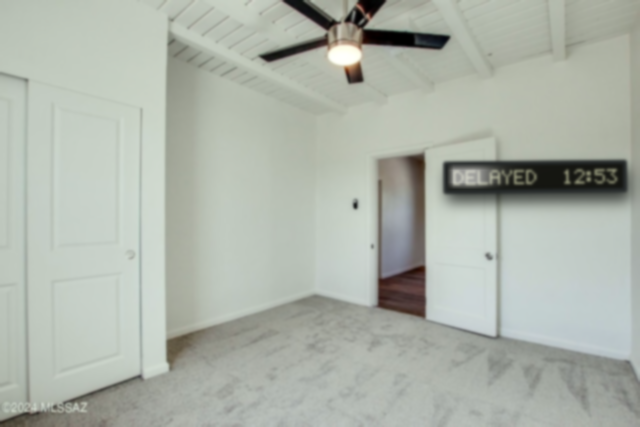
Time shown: **12:53**
